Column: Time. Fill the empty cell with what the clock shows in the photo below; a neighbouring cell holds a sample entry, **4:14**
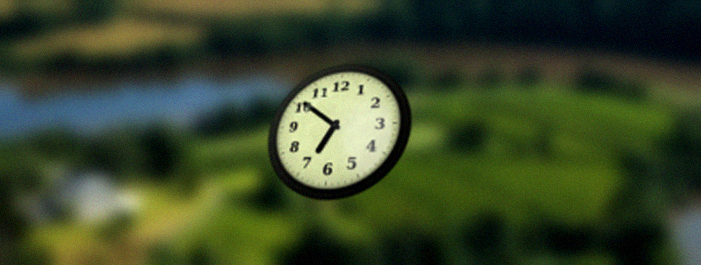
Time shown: **6:51**
